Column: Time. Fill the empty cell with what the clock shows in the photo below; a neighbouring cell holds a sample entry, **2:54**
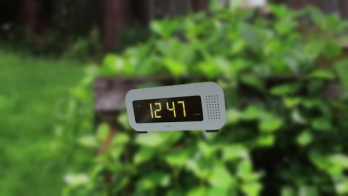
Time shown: **12:47**
